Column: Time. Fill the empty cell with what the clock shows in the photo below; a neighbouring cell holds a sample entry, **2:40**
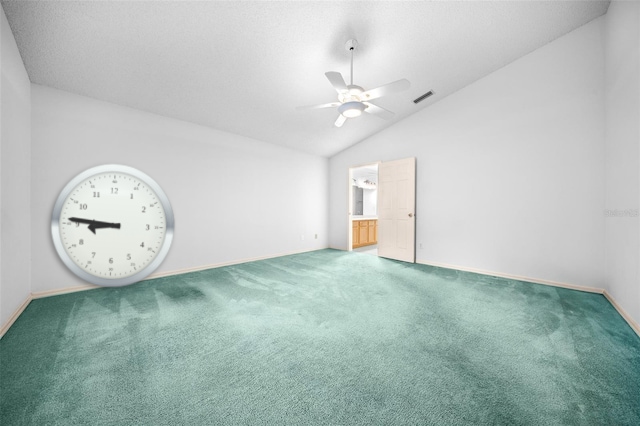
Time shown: **8:46**
